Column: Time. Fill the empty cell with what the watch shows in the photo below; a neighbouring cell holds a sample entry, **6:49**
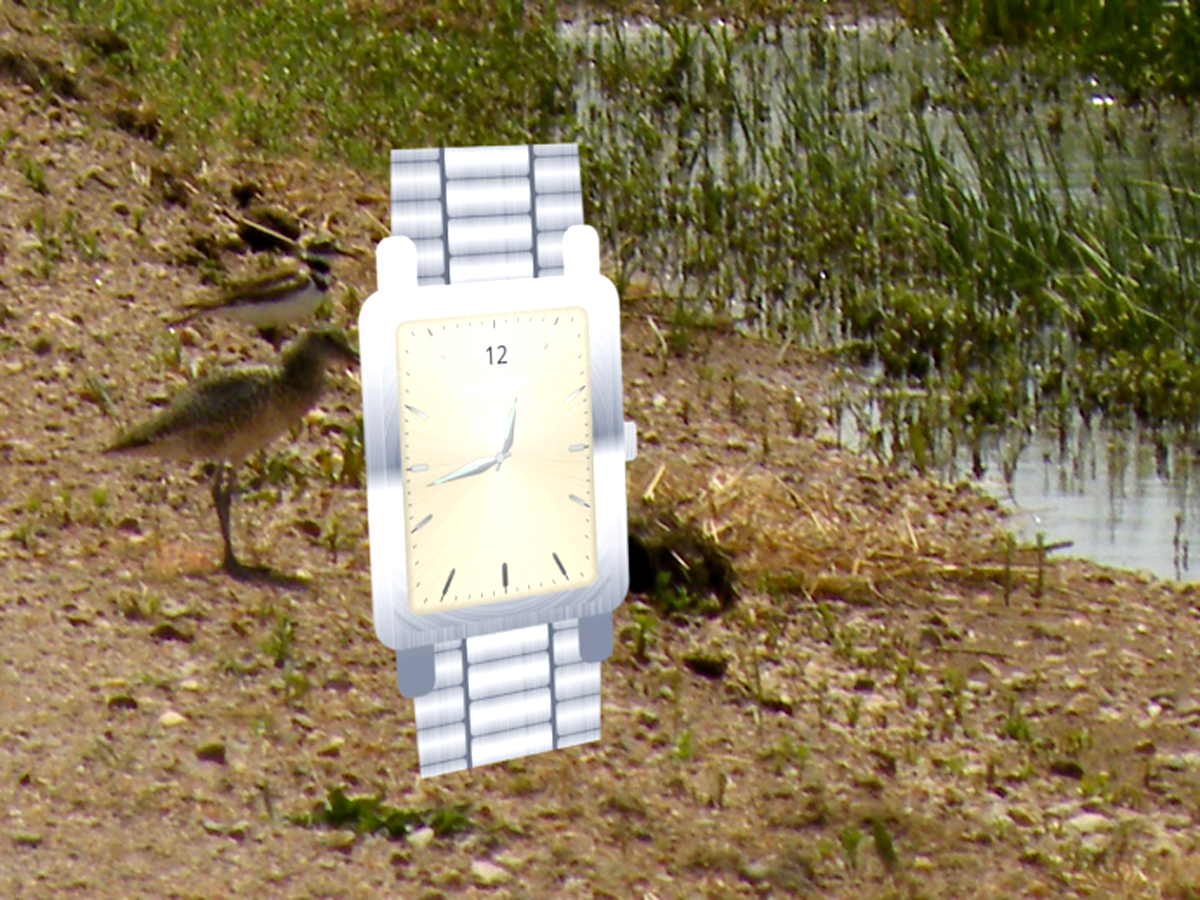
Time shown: **12:43**
